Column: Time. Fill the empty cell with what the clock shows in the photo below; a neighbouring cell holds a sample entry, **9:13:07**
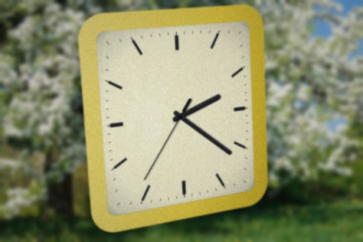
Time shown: **2:21:36**
